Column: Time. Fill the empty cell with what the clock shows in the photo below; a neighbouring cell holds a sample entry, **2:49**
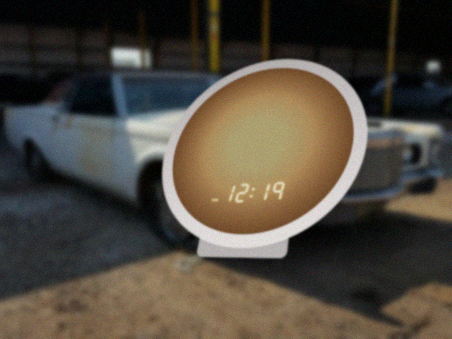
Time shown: **12:19**
